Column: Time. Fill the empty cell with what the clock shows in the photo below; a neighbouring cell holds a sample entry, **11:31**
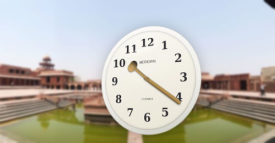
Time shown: **10:21**
